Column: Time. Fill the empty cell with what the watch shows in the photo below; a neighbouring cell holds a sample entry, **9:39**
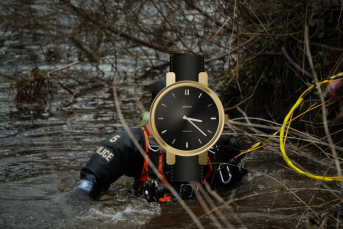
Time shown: **3:22**
